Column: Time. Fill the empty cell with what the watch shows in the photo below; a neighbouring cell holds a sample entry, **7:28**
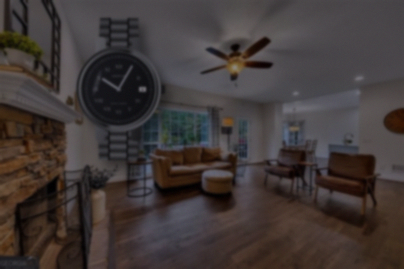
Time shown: **10:05**
